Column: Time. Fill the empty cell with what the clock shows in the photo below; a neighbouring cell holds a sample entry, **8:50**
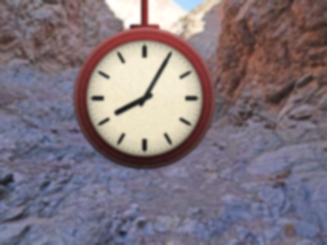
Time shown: **8:05**
